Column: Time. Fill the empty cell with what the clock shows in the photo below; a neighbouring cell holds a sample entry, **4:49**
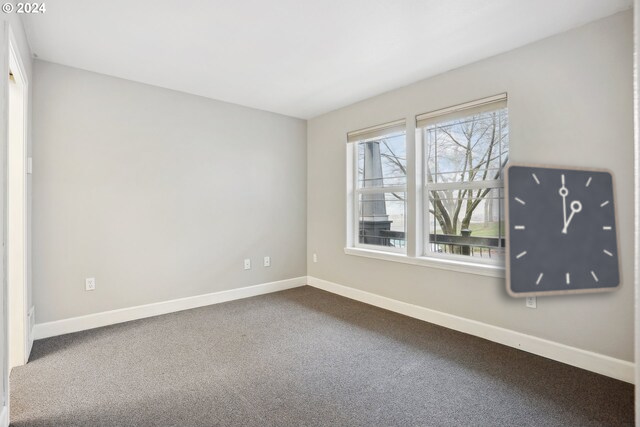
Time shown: **1:00**
